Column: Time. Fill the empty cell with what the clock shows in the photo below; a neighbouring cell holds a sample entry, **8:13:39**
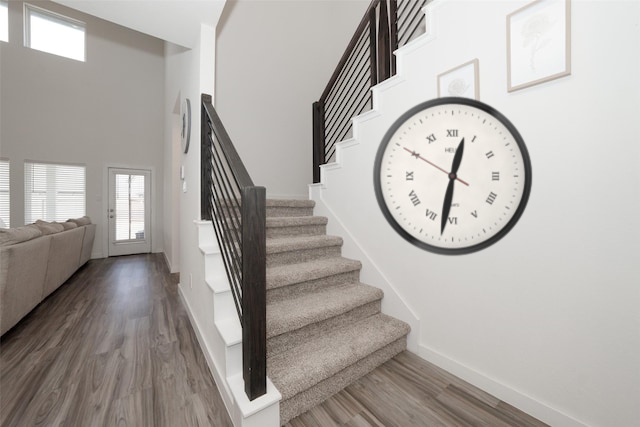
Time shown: **12:31:50**
